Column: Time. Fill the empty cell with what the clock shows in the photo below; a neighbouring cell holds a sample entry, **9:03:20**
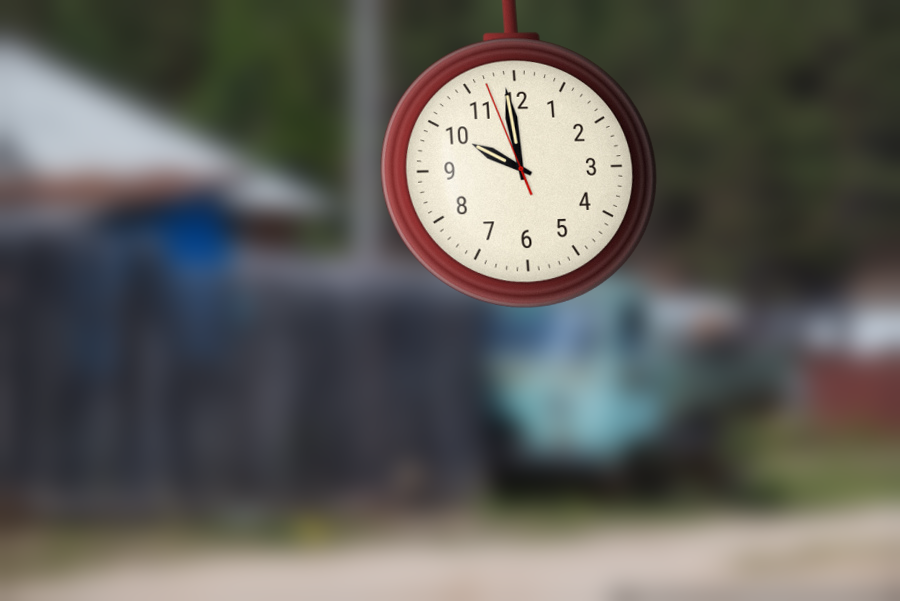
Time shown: **9:58:57**
